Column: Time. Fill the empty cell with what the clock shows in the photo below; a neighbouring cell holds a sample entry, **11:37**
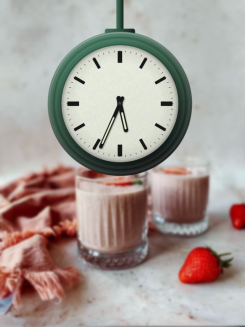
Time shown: **5:34**
